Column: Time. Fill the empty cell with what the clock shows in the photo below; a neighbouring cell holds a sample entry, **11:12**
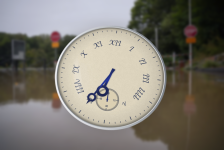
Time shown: **6:35**
